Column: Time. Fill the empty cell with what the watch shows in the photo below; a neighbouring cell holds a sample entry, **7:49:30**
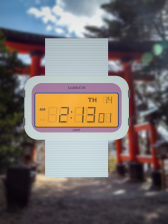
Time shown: **2:13:01**
